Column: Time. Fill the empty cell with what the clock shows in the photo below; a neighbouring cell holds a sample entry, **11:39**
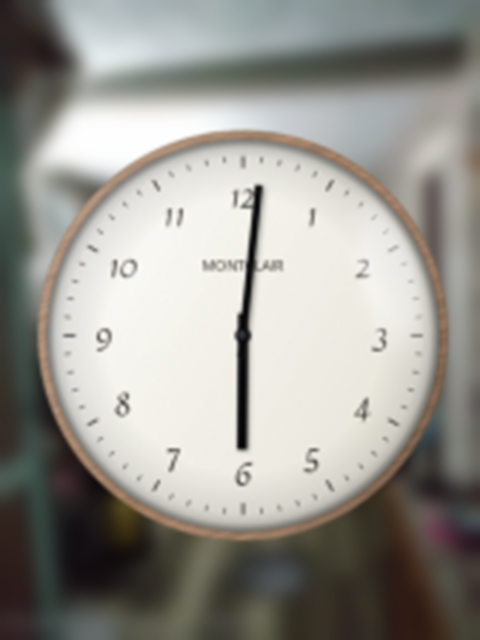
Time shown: **6:01**
